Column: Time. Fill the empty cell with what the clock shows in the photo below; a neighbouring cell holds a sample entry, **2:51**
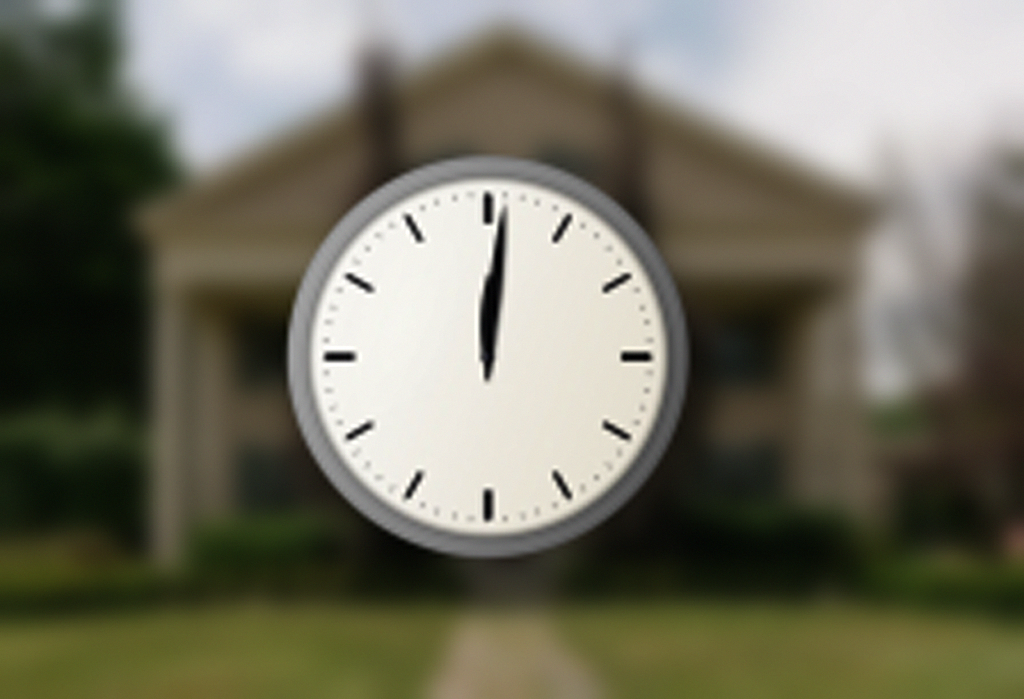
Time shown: **12:01**
